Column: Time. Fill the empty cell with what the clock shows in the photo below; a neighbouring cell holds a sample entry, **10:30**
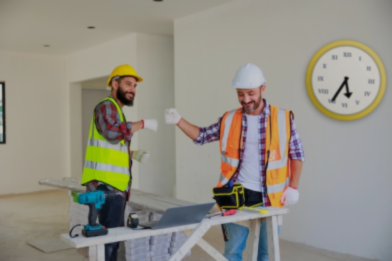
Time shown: **5:35**
